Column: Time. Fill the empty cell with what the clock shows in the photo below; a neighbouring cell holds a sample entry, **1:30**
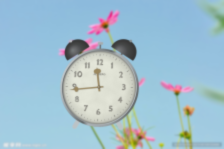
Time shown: **11:44**
